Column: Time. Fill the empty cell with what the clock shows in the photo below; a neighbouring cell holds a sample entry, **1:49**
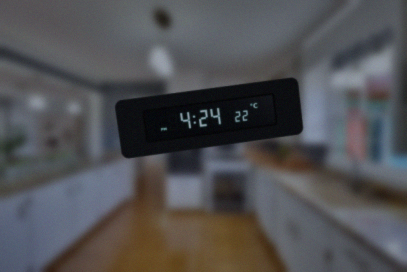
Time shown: **4:24**
